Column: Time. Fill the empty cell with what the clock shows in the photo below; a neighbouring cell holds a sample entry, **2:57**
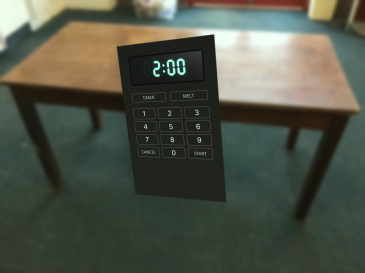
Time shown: **2:00**
